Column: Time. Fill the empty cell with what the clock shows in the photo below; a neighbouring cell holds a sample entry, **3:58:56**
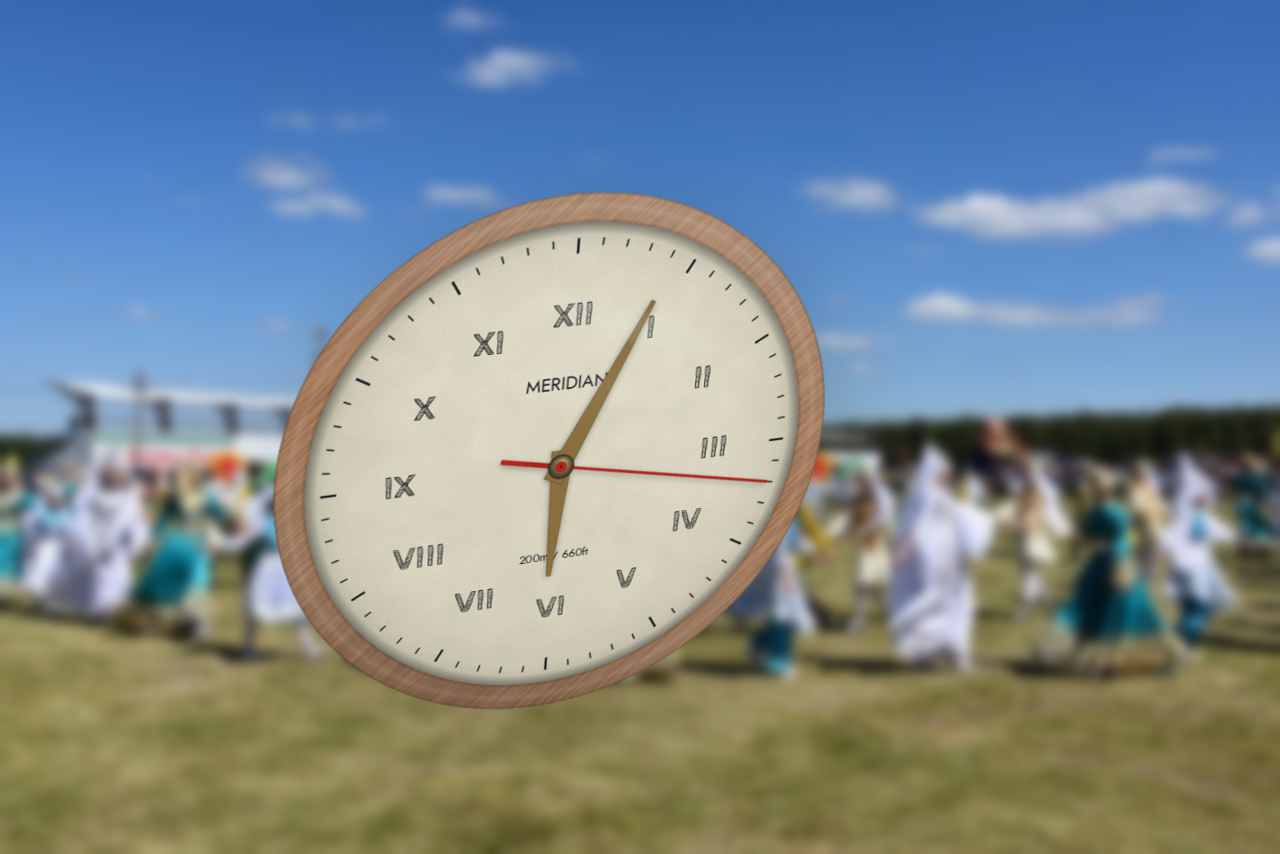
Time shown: **6:04:17**
